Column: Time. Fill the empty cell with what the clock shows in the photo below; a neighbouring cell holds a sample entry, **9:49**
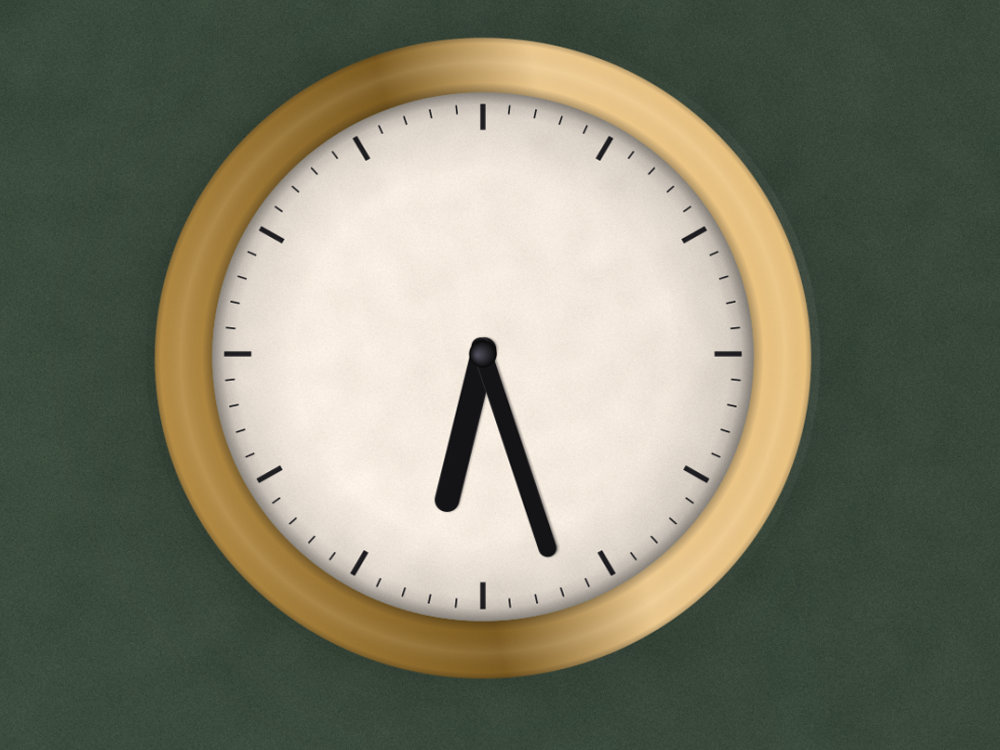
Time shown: **6:27**
